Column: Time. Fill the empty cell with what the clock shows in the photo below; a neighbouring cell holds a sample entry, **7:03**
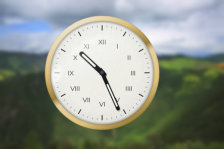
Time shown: **10:26**
